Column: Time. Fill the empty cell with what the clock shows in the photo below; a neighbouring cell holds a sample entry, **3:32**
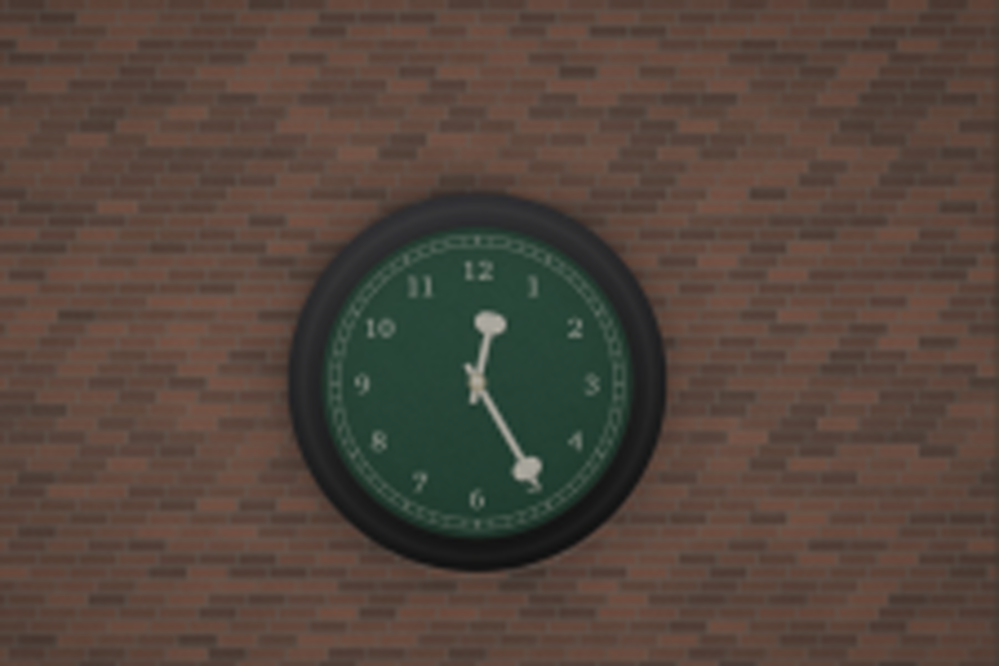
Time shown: **12:25**
